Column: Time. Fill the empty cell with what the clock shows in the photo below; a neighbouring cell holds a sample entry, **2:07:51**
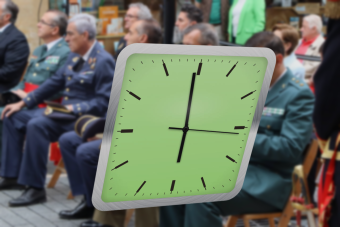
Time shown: **5:59:16**
